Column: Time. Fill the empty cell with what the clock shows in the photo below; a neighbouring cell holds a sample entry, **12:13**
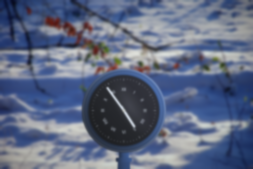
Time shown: **4:54**
